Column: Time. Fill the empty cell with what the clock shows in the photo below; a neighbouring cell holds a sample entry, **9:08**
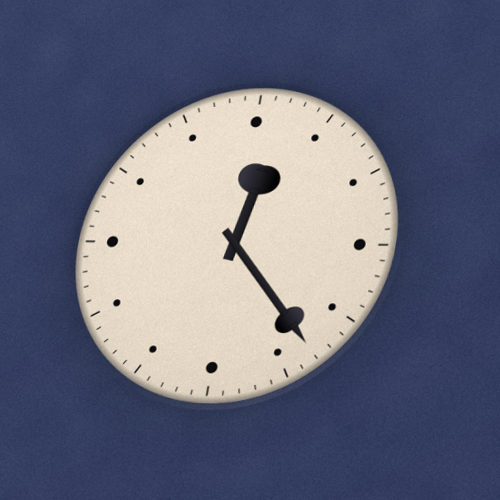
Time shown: **12:23**
